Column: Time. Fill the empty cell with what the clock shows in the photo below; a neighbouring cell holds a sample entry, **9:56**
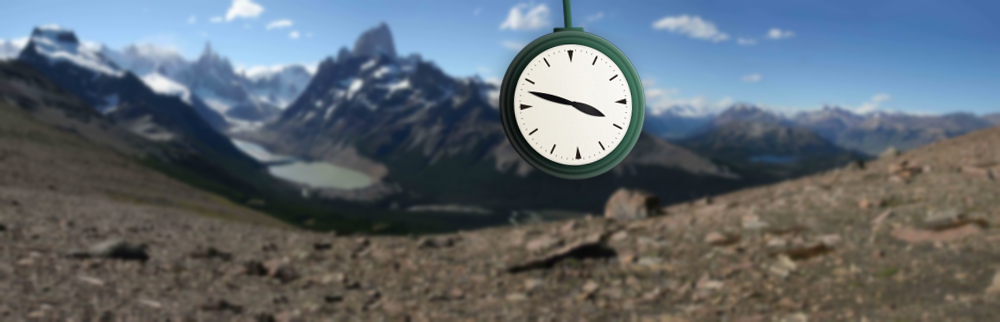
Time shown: **3:48**
